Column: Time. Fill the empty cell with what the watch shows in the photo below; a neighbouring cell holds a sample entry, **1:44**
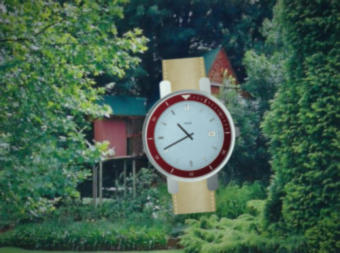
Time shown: **10:41**
